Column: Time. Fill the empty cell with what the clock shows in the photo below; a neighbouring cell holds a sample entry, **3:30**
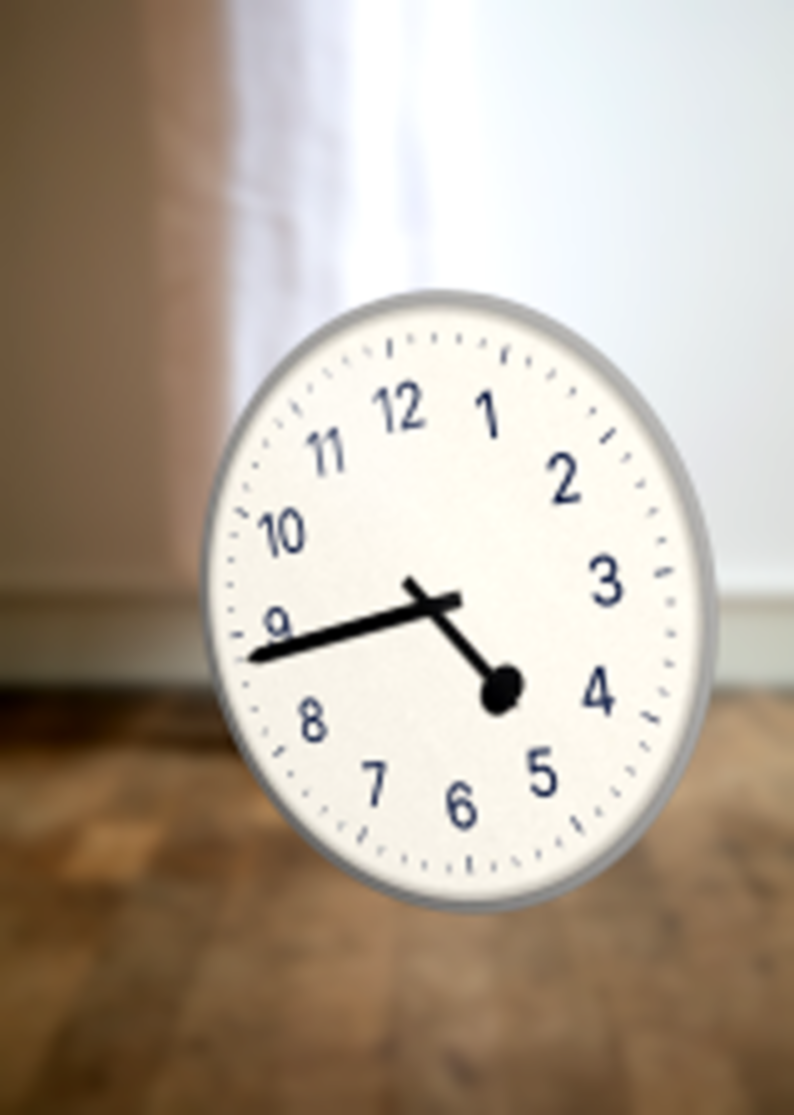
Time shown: **4:44**
